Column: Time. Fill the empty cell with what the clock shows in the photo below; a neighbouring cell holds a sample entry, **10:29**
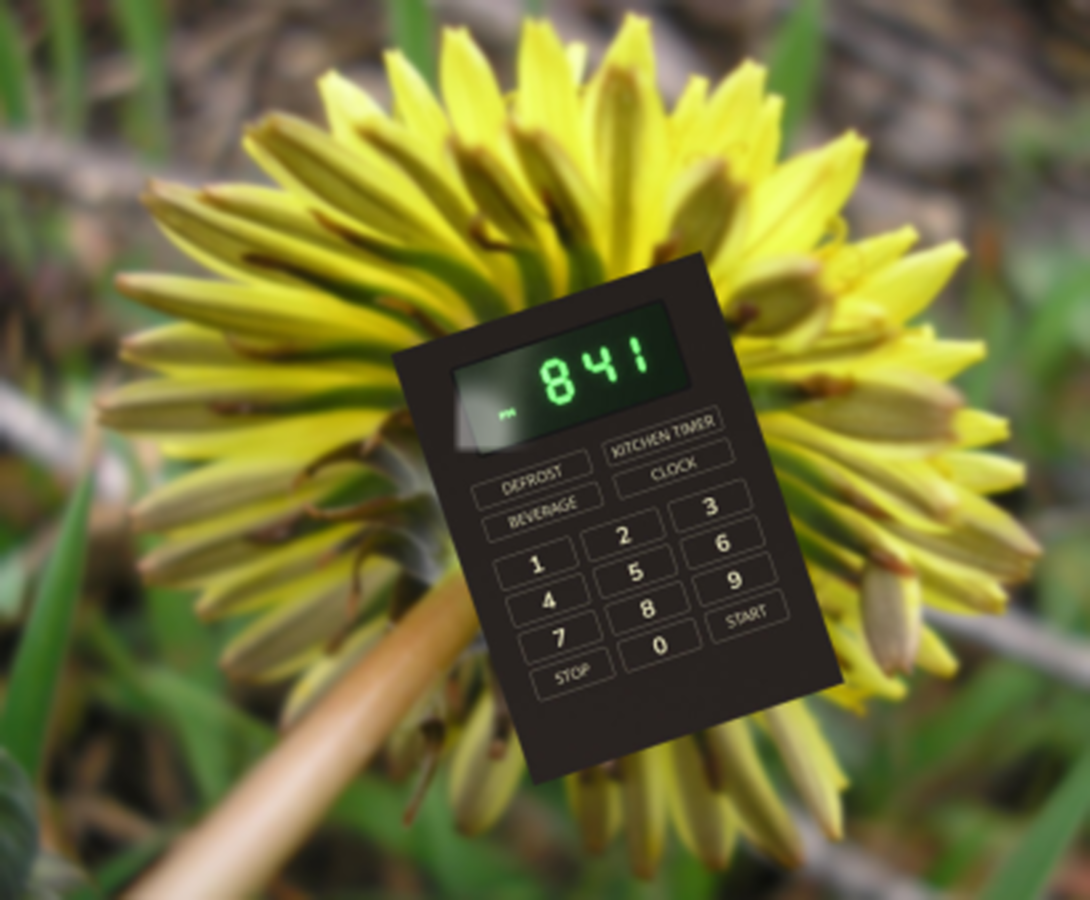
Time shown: **8:41**
